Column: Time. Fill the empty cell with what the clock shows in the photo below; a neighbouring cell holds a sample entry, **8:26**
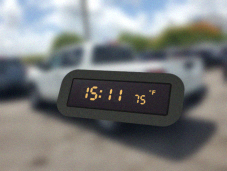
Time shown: **15:11**
